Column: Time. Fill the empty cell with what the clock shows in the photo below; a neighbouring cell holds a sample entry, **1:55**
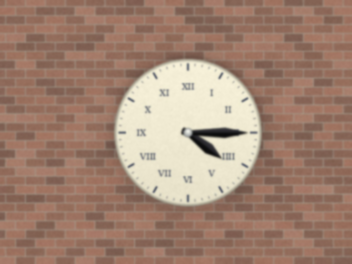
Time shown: **4:15**
